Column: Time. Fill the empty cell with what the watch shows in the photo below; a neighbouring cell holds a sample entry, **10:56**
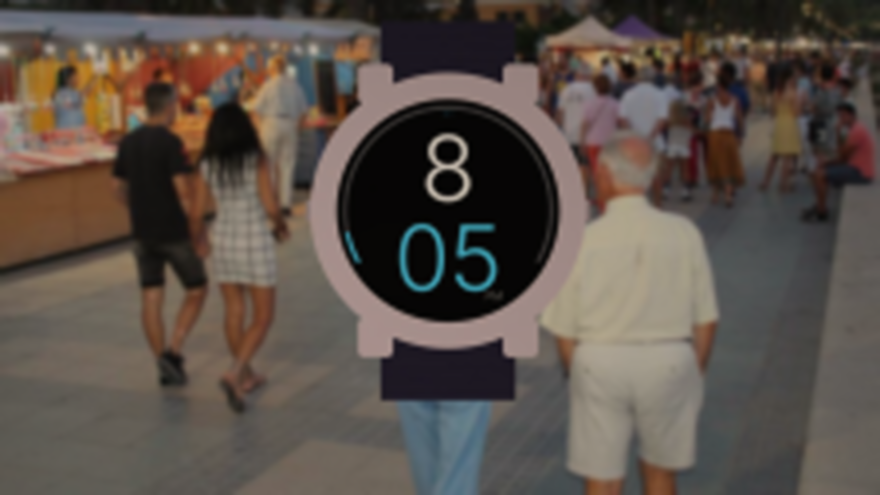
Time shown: **8:05**
